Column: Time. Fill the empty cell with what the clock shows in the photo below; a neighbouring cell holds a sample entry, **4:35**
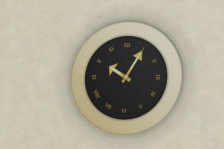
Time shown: **10:05**
